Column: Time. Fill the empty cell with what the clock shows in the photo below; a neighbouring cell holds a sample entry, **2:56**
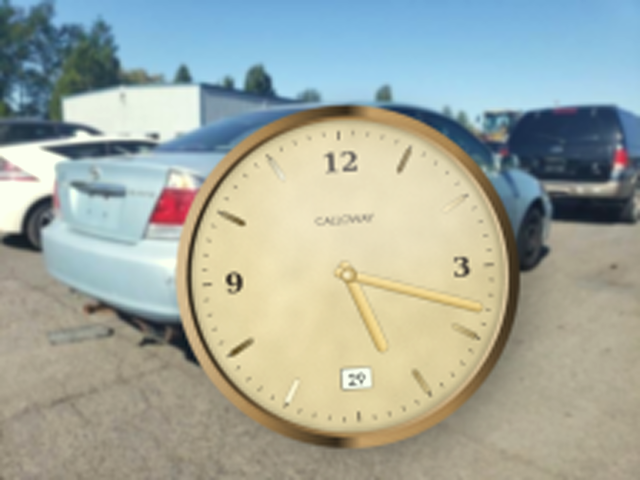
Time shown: **5:18**
